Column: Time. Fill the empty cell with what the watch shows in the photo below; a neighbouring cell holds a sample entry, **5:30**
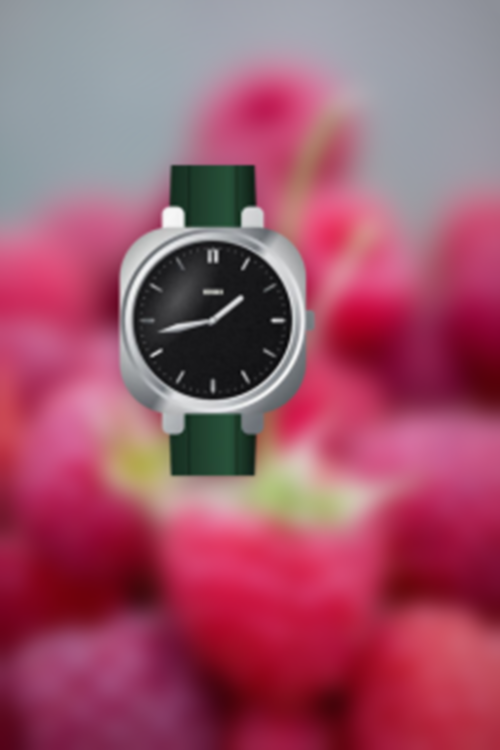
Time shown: **1:43**
